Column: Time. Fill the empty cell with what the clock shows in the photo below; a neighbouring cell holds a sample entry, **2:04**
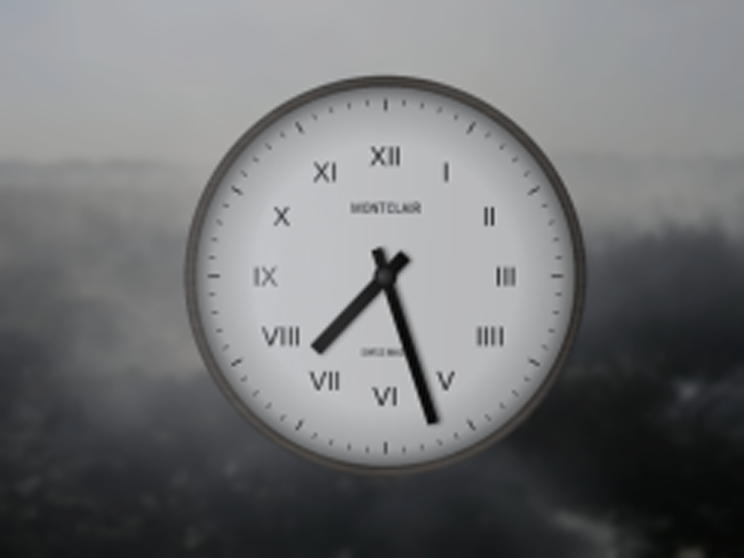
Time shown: **7:27**
